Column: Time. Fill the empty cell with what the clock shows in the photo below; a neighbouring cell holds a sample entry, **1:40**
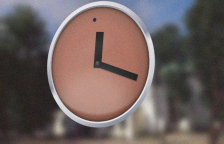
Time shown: **12:19**
